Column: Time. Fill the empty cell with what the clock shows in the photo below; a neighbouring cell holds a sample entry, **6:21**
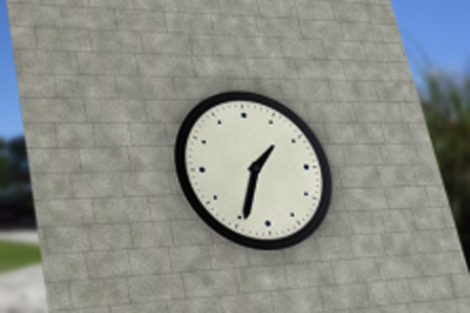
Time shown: **1:34**
